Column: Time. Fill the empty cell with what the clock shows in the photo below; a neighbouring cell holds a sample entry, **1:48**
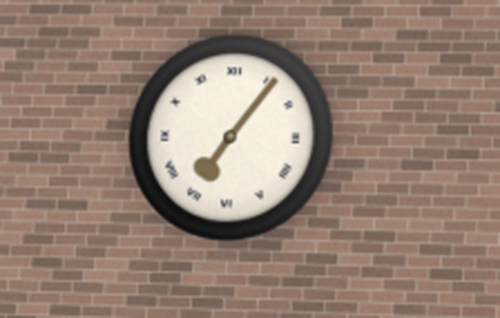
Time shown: **7:06**
